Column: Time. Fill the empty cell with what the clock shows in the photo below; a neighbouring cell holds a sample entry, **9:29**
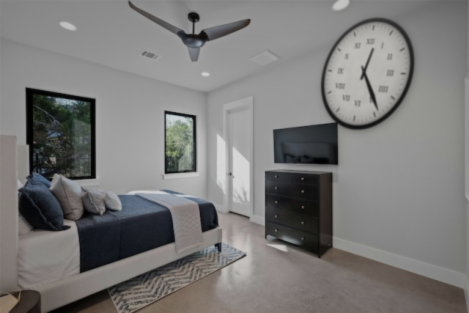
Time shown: **12:24**
